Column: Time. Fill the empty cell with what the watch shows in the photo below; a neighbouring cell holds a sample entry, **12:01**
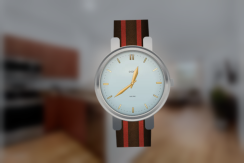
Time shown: **12:39**
